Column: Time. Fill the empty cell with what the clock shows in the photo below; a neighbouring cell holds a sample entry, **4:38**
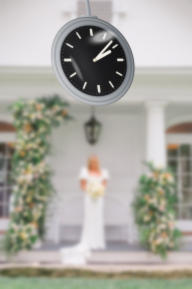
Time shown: **2:08**
